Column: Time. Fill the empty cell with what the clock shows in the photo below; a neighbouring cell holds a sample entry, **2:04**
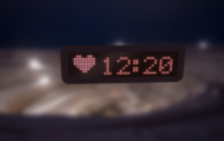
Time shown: **12:20**
